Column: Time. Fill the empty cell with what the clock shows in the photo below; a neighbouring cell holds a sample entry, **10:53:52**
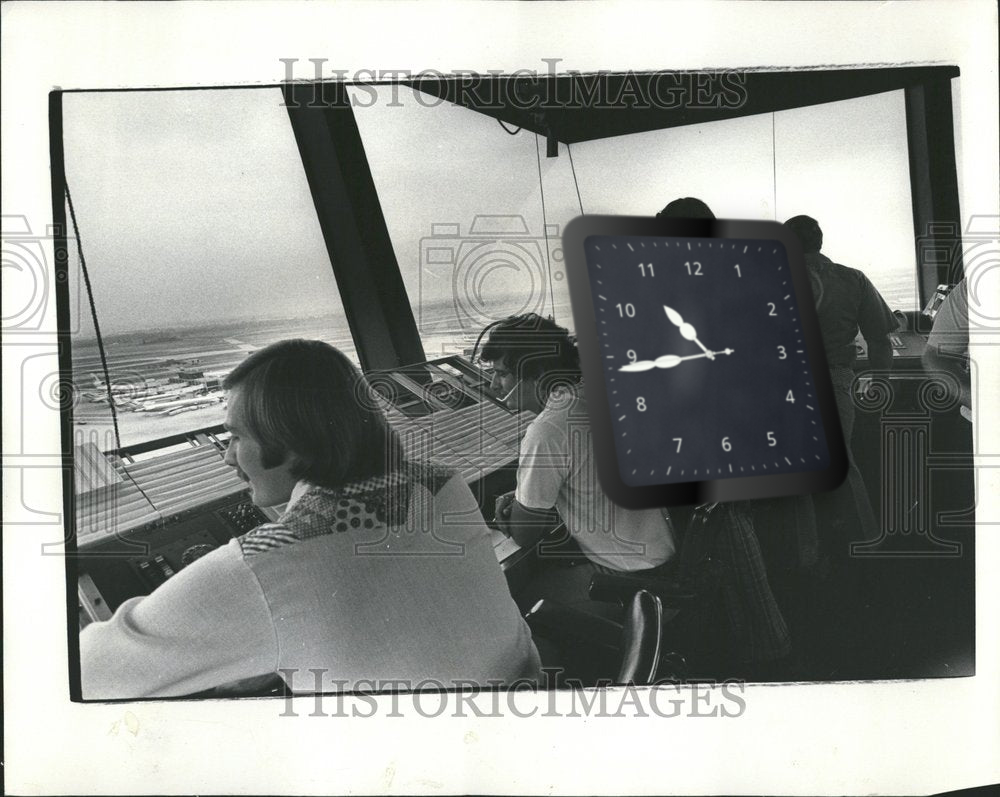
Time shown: **10:43:44**
